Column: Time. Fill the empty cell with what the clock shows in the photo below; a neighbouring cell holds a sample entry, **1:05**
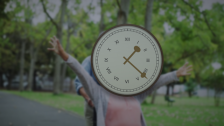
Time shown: **1:22**
